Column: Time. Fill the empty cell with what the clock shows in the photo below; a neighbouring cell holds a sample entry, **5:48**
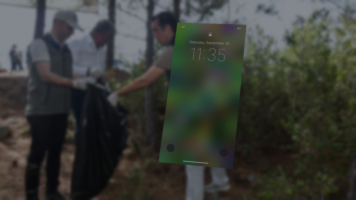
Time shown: **11:35**
